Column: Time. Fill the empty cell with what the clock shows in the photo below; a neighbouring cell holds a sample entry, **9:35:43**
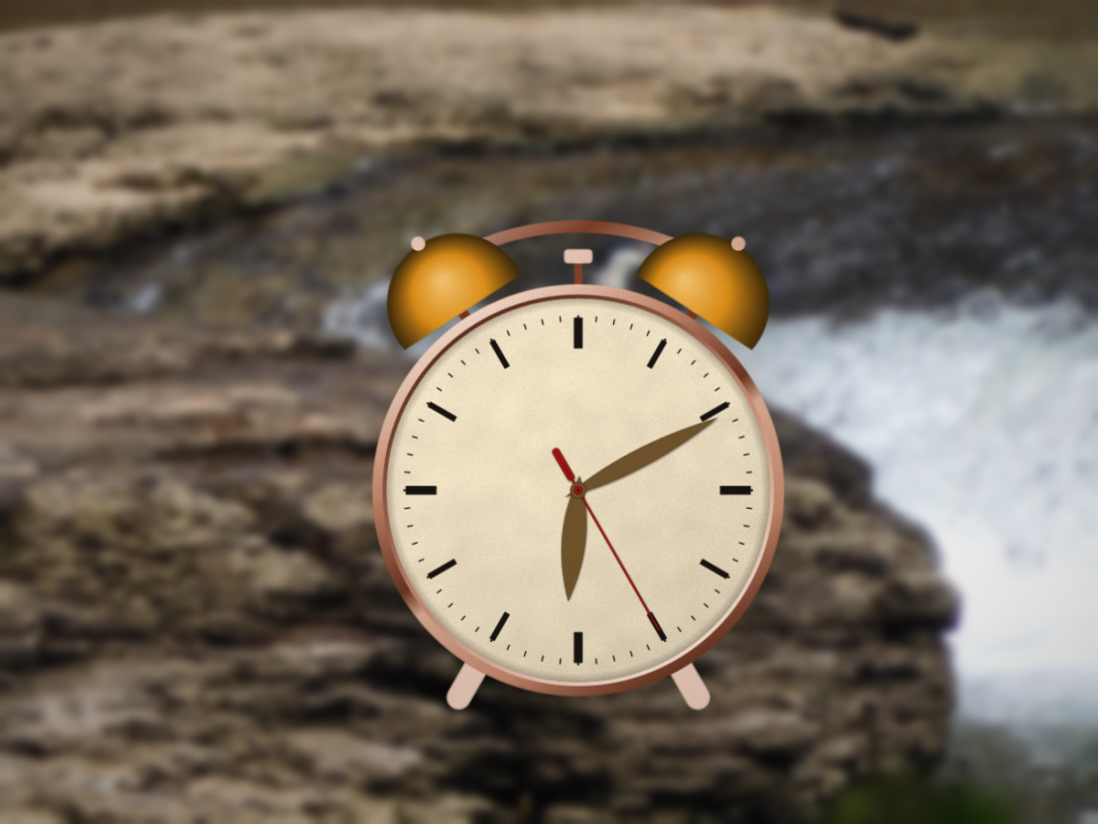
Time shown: **6:10:25**
